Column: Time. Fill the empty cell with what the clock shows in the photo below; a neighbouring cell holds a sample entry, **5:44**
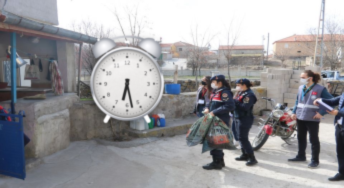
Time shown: **6:28**
